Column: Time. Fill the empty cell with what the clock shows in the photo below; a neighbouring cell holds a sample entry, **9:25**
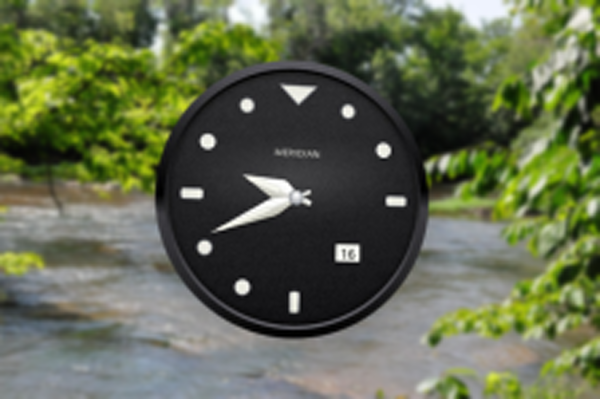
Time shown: **9:41**
